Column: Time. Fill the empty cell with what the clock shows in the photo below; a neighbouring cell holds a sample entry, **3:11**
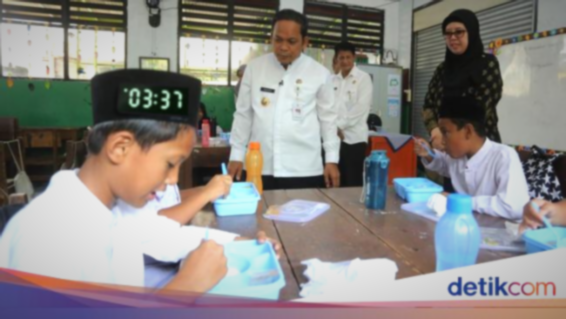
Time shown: **3:37**
